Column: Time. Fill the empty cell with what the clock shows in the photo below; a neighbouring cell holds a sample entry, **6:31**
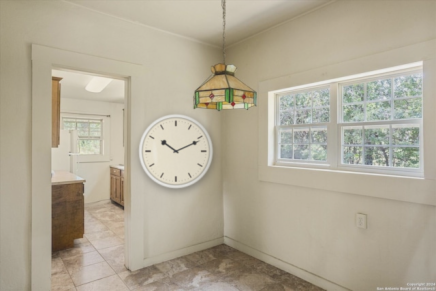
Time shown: **10:11**
